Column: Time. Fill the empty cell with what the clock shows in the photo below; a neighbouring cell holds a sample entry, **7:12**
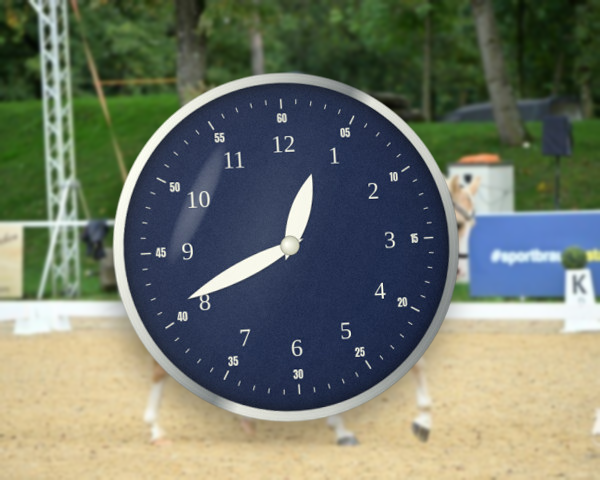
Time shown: **12:41**
